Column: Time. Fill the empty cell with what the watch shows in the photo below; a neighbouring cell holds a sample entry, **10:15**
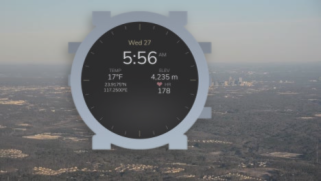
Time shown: **5:56**
